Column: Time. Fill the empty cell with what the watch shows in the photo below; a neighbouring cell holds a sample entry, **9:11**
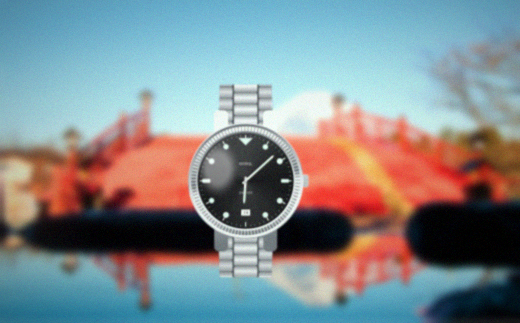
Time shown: **6:08**
